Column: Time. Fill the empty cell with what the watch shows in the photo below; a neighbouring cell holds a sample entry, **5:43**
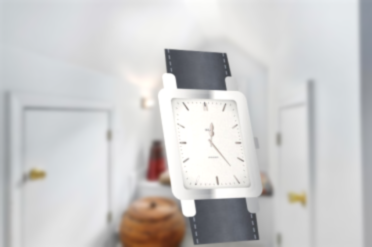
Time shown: **12:24**
